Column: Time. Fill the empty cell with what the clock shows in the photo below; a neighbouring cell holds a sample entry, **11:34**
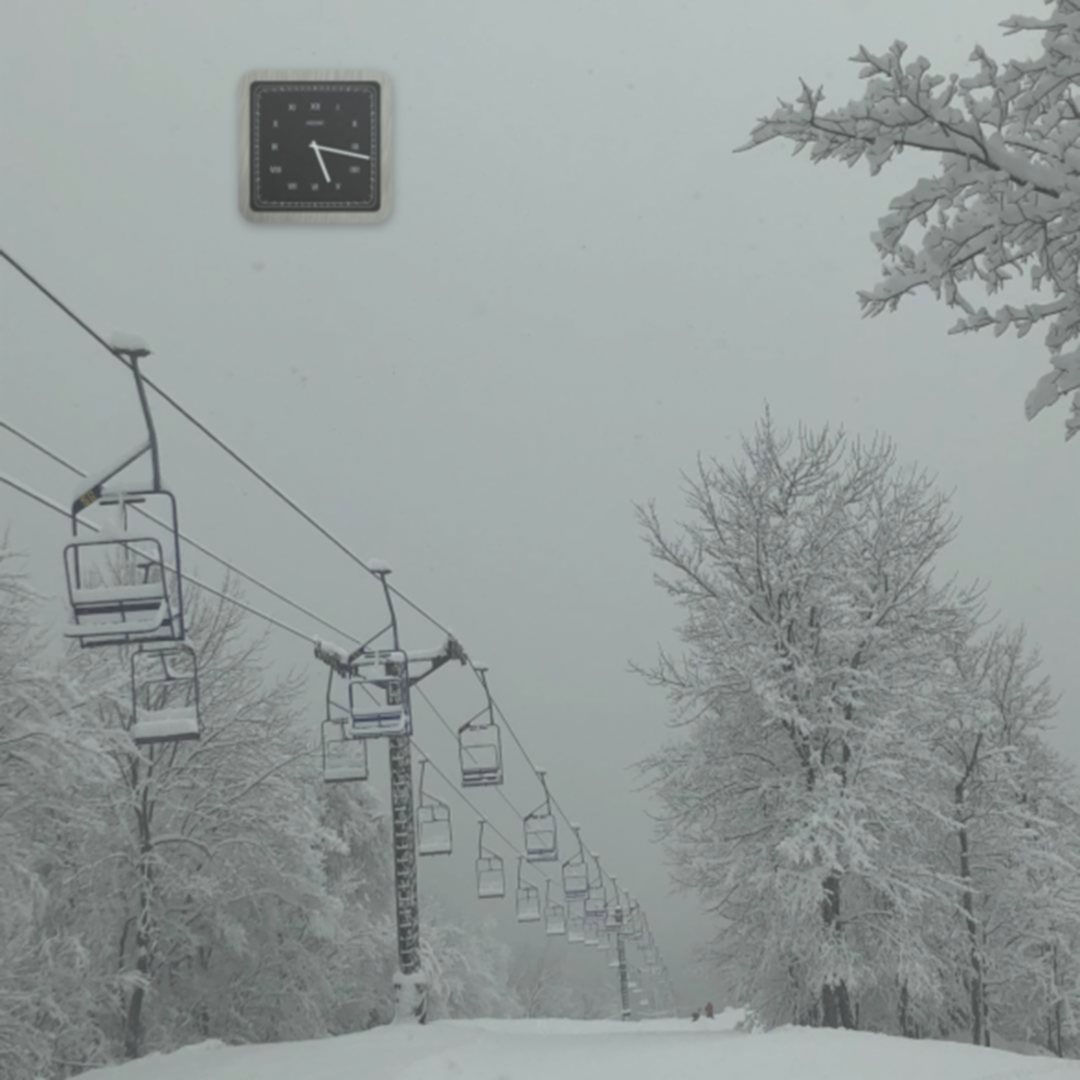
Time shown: **5:17**
